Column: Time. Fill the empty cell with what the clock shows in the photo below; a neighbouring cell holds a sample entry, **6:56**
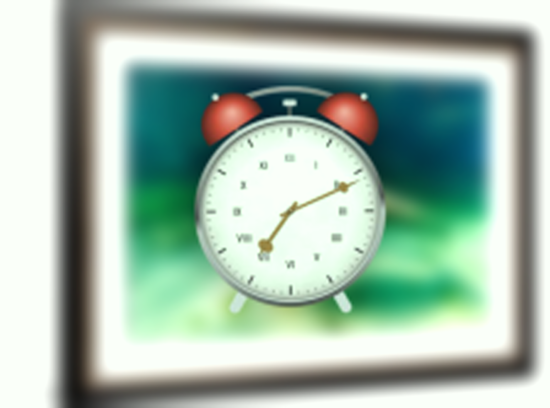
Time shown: **7:11**
